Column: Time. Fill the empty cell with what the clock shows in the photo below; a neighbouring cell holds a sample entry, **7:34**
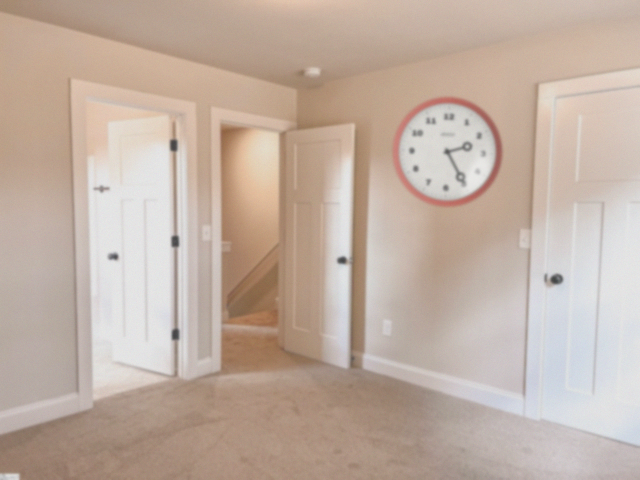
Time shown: **2:25**
